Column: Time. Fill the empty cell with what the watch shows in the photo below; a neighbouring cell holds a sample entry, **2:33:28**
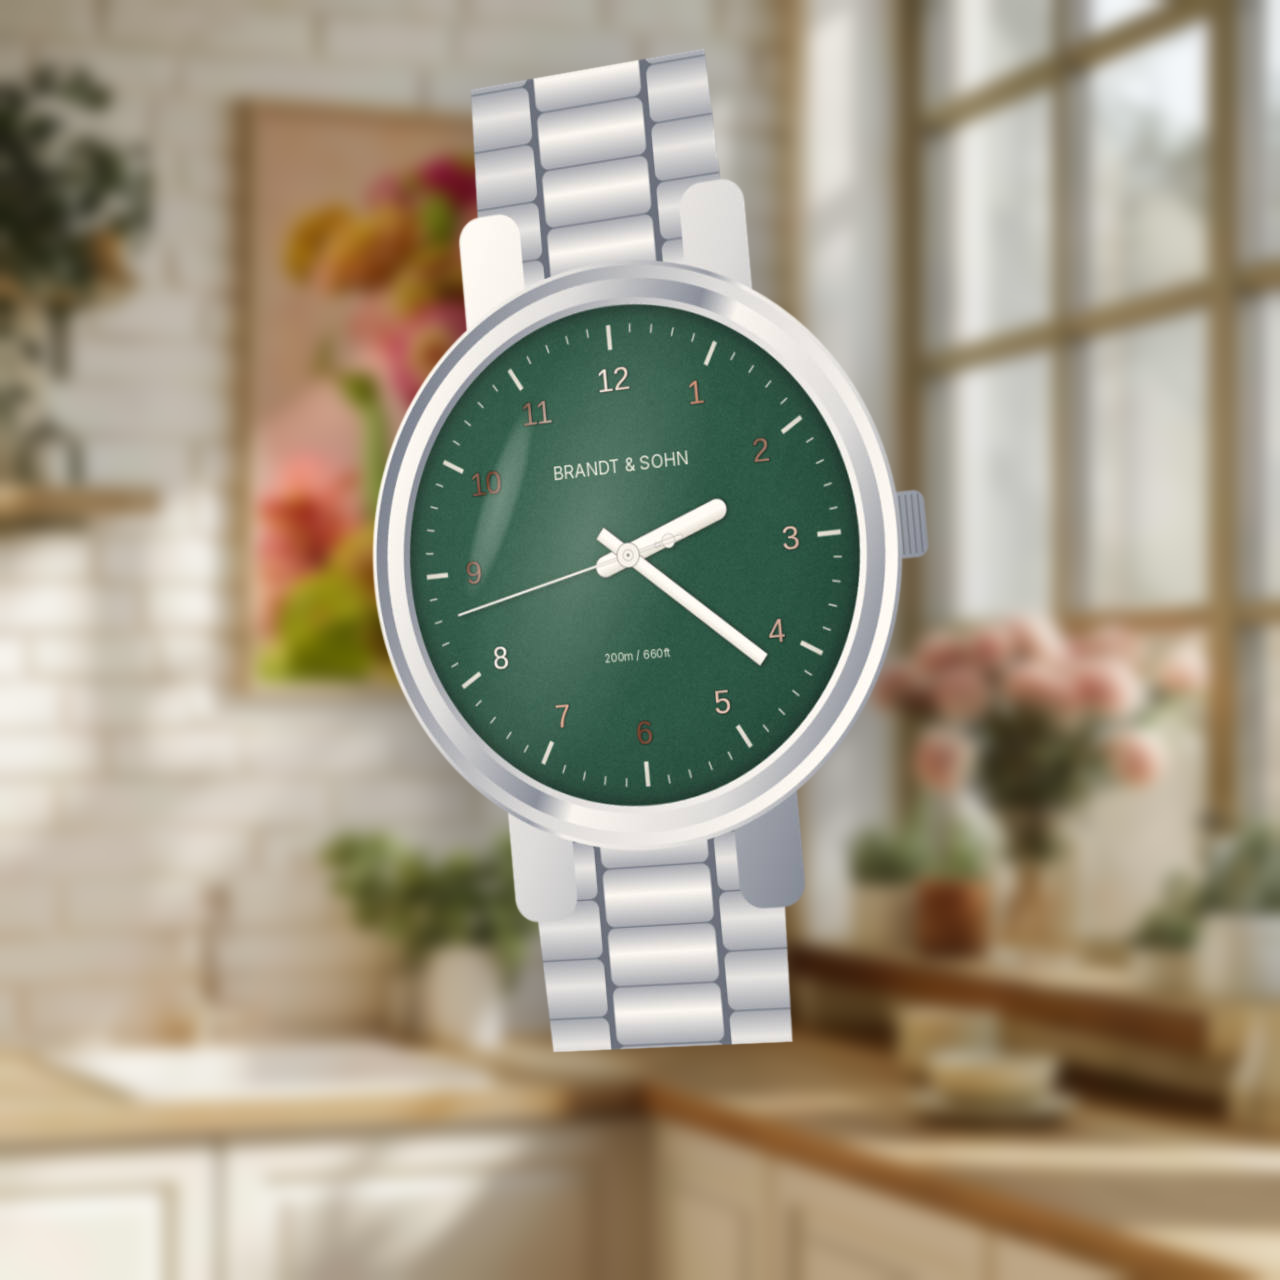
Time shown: **2:21:43**
